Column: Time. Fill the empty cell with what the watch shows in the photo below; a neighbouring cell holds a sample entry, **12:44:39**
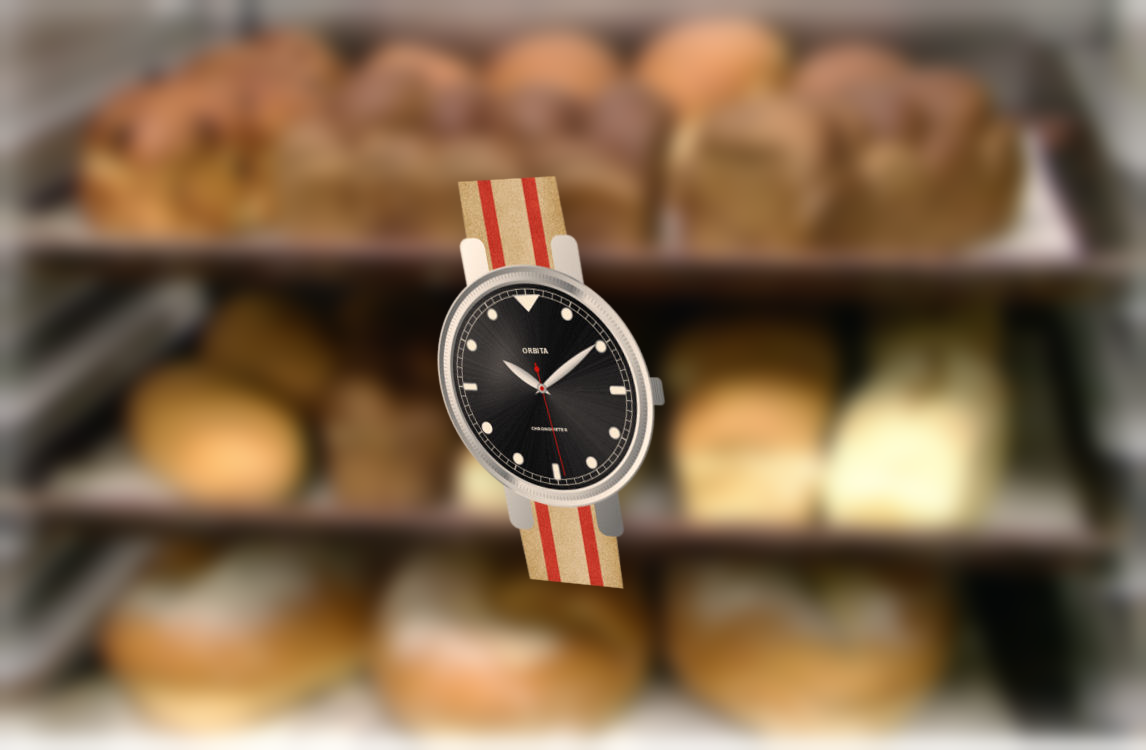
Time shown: **10:09:29**
